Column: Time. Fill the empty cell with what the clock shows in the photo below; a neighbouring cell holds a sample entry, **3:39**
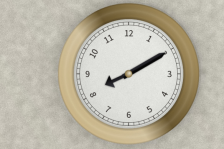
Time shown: **8:10**
